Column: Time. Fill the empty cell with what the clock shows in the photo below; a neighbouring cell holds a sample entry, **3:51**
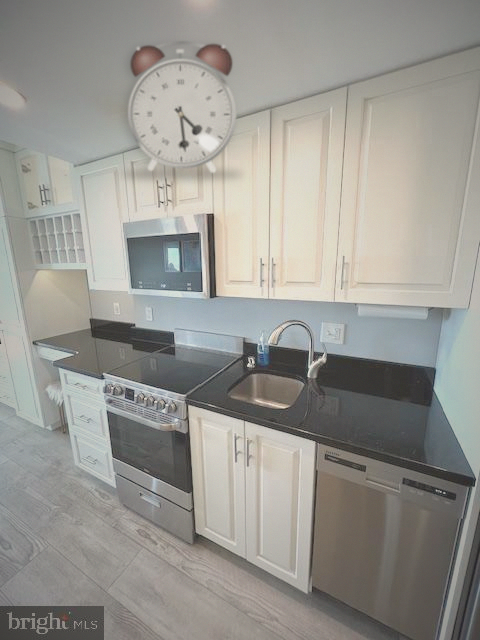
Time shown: **4:29**
